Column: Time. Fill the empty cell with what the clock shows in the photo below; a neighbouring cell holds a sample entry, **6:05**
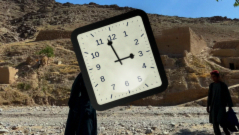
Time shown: **2:58**
